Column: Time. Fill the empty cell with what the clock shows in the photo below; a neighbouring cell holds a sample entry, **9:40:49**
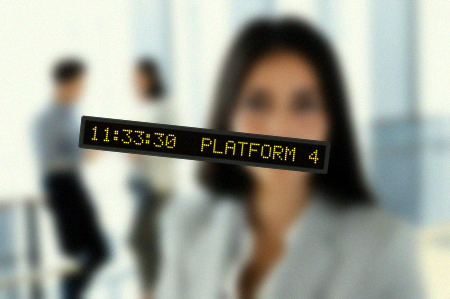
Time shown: **11:33:30**
